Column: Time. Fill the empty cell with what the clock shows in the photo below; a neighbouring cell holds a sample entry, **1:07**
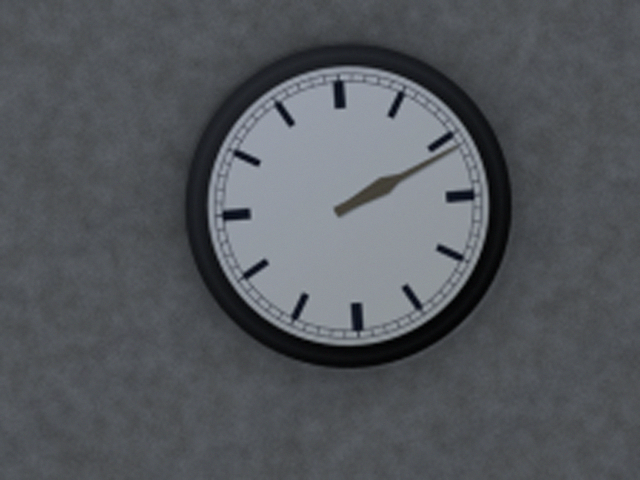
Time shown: **2:11**
